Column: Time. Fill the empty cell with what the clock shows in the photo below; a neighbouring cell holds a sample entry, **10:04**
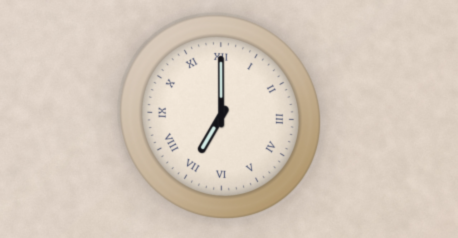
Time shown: **7:00**
